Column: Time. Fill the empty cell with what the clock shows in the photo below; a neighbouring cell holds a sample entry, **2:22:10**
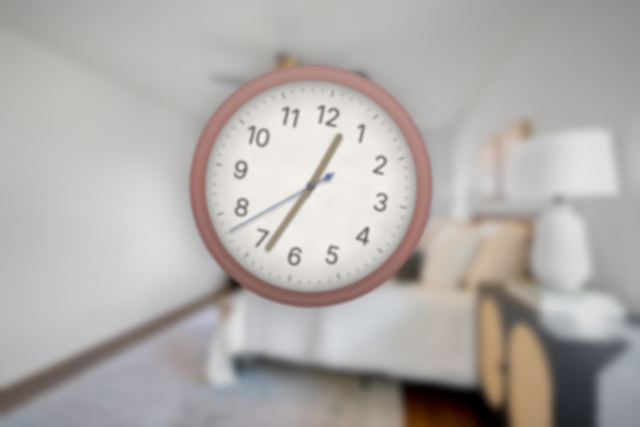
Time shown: **12:33:38**
